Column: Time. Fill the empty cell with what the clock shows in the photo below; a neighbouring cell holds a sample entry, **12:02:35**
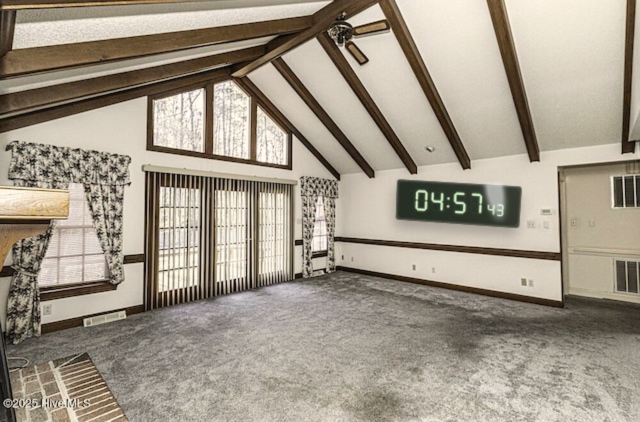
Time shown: **4:57:43**
